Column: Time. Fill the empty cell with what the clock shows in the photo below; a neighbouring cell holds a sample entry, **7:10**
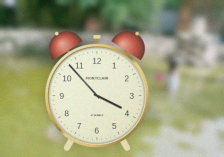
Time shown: **3:53**
